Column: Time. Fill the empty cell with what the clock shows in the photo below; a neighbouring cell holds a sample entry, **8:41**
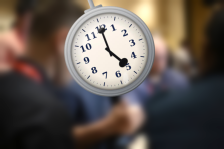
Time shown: **5:00**
